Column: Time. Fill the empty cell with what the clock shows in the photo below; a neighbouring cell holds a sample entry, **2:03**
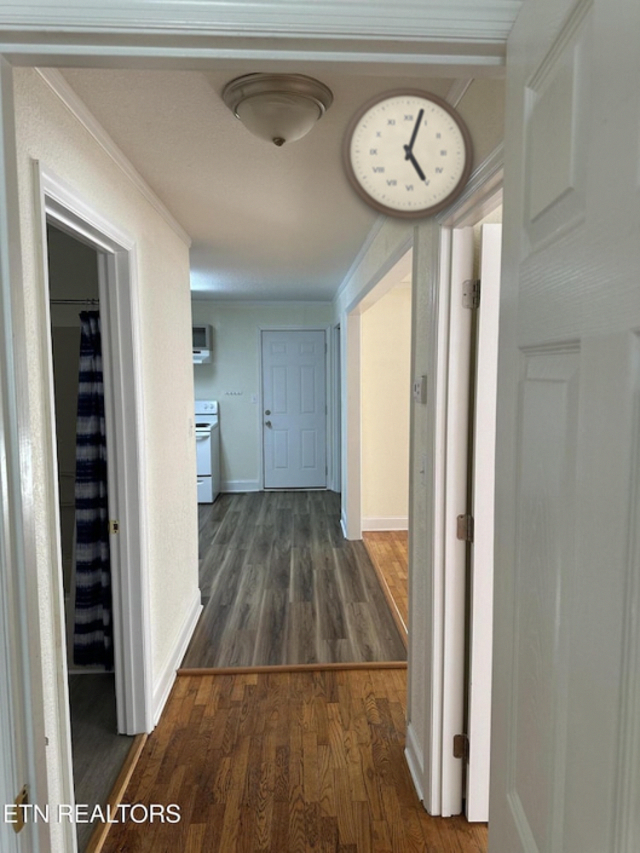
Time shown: **5:03**
